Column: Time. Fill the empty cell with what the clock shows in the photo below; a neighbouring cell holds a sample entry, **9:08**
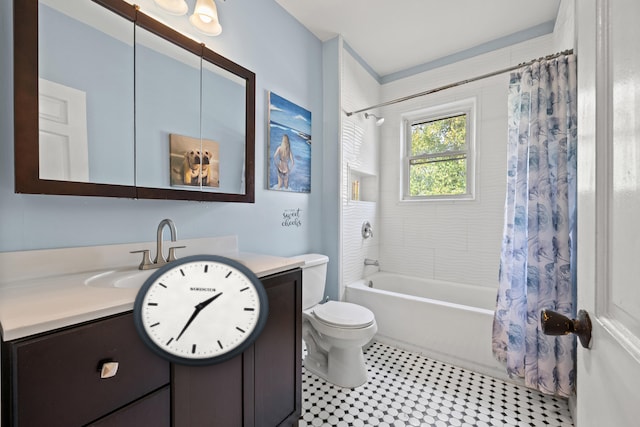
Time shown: **1:34**
